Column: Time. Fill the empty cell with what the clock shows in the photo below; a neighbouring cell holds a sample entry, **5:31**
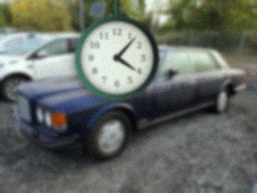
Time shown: **4:07**
